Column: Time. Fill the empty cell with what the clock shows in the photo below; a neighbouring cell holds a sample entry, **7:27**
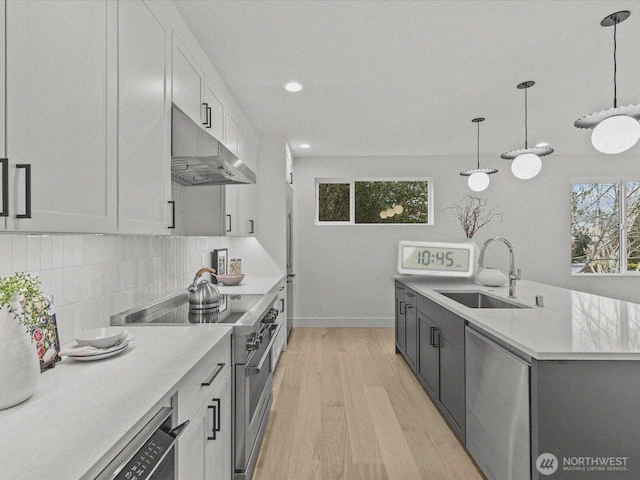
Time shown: **10:45**
